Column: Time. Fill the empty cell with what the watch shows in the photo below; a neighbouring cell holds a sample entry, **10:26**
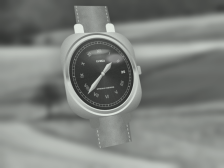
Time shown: **1:38**
